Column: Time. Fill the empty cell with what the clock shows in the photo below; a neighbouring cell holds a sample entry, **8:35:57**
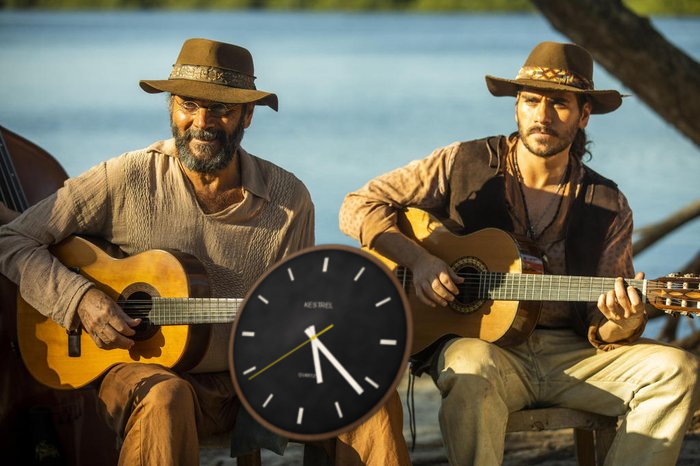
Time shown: **5:21:39**
